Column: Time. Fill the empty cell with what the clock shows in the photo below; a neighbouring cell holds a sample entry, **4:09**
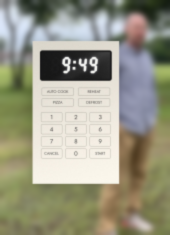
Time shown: **9:49**
